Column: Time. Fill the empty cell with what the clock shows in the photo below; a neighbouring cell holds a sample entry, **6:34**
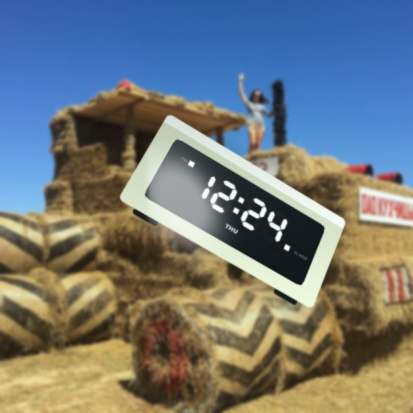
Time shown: **12:24**
